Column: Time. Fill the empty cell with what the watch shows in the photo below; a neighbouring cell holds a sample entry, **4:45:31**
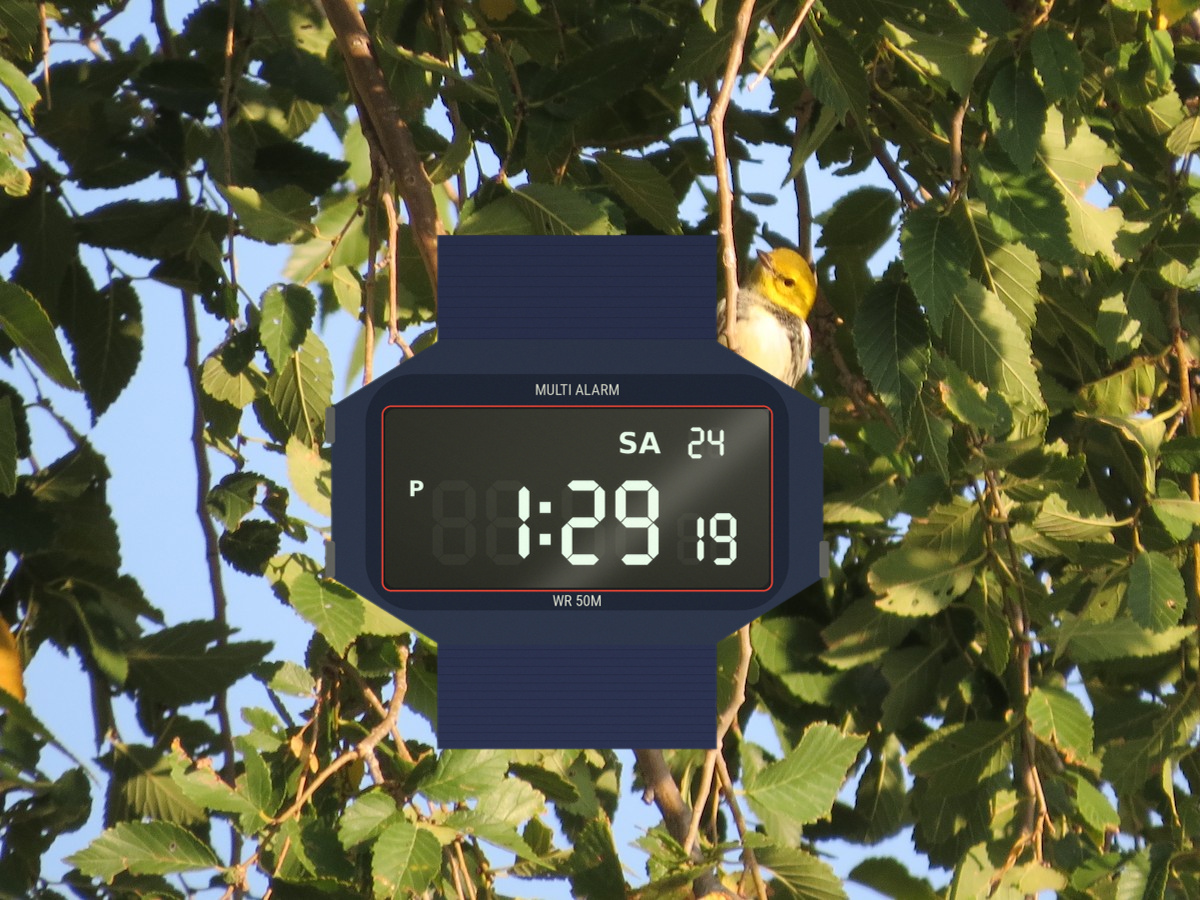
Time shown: **1:29:19**
